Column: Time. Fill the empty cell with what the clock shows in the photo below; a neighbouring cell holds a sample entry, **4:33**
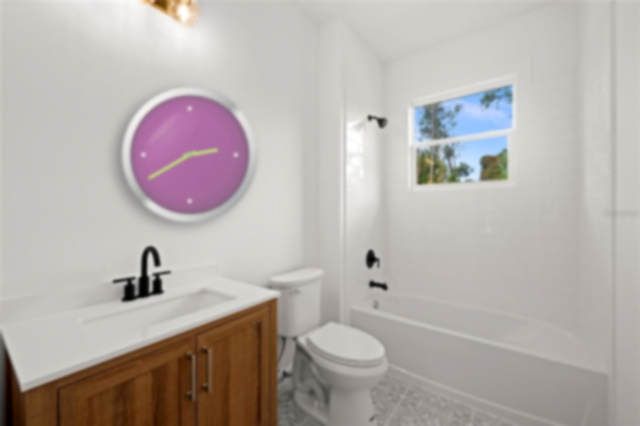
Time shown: **2:40**
